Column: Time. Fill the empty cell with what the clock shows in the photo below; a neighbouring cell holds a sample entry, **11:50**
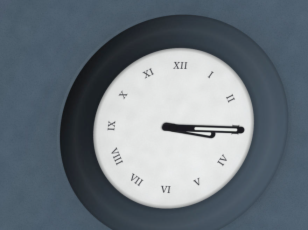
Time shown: **3:15**
